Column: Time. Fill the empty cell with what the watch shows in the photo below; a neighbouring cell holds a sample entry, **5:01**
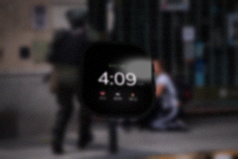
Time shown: **4:09**
